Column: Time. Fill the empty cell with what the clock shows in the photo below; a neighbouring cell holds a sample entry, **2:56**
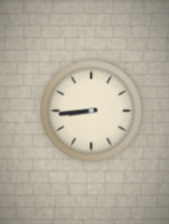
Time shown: **8:44**
